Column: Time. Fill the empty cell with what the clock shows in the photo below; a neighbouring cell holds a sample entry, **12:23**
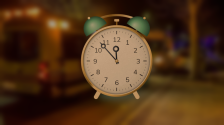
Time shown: **11:53**
